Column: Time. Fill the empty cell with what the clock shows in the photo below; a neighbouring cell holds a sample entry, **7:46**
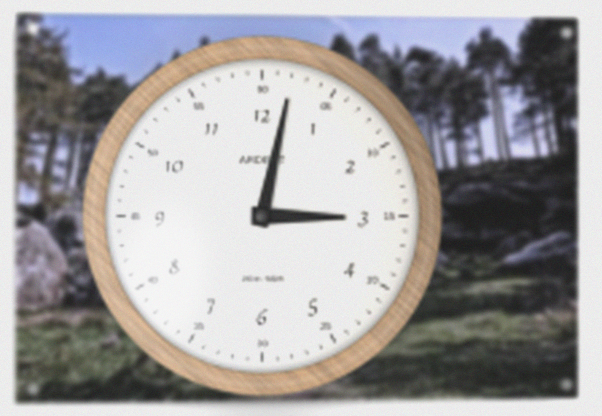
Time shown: **3:02**
